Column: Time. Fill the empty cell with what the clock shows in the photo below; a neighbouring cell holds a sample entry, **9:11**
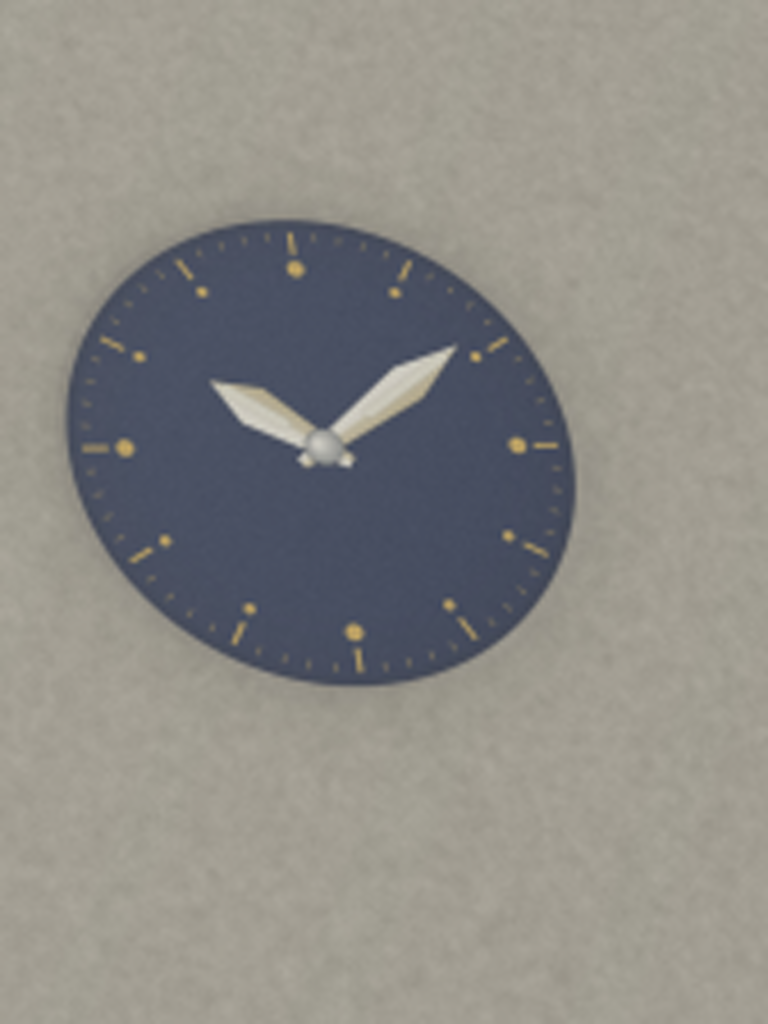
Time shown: **10:09**
